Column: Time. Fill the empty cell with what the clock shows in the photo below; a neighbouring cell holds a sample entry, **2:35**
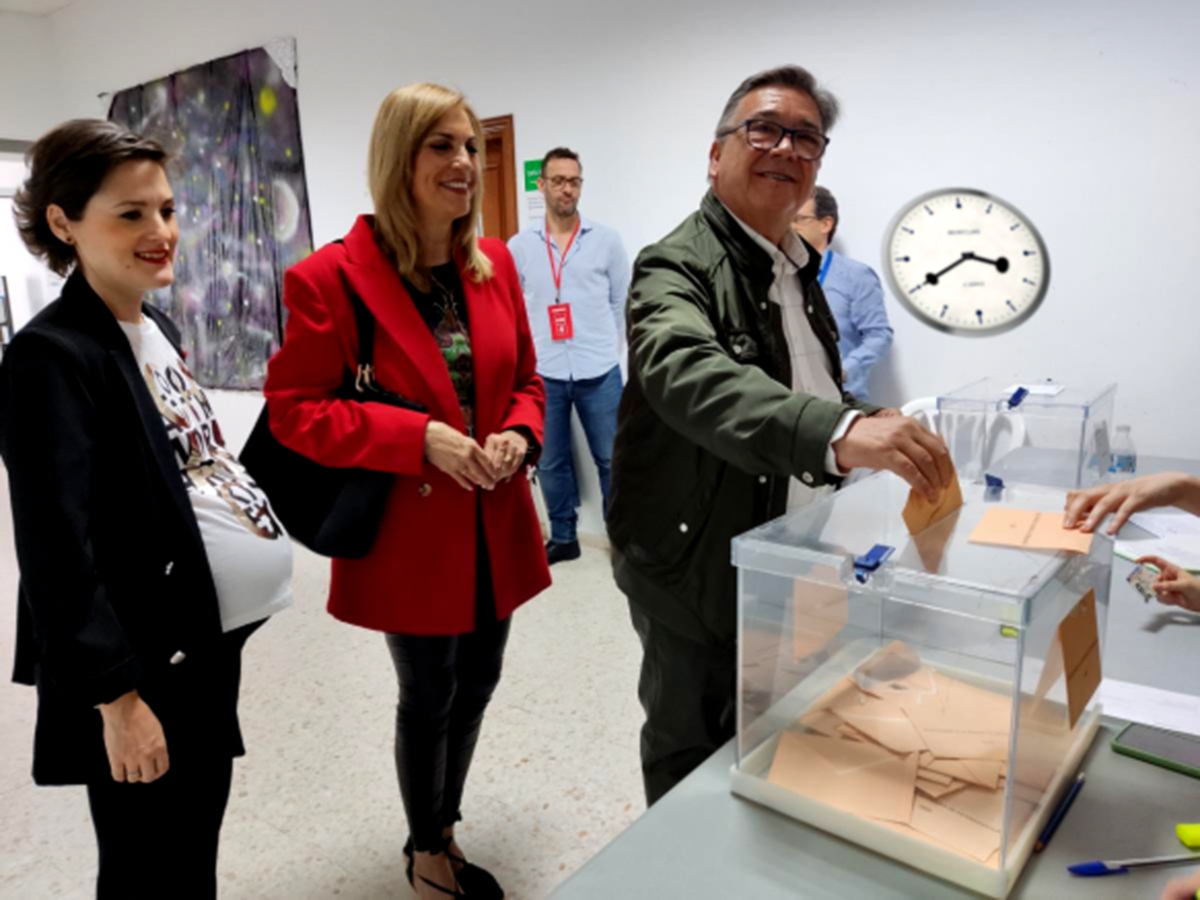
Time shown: **3:40**
